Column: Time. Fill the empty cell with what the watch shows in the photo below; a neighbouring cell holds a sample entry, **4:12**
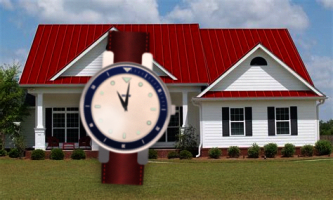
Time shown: **11:01**
